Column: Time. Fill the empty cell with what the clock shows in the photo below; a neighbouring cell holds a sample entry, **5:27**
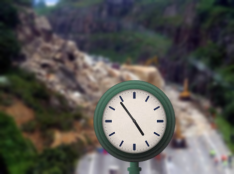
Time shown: **4:54**
